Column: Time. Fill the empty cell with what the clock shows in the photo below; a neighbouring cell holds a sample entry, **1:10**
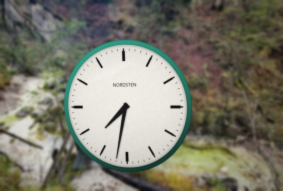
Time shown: **7:32**
